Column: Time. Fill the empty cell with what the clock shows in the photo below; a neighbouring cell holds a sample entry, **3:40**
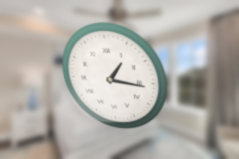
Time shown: **1:16**
